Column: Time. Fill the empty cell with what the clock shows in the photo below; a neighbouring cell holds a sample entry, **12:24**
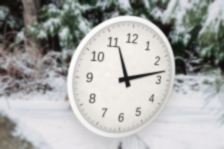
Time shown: **11:13**
